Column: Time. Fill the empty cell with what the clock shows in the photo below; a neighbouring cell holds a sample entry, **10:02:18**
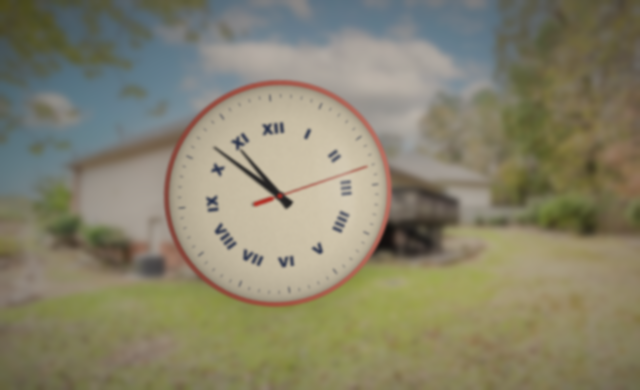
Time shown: **10:52:13**
